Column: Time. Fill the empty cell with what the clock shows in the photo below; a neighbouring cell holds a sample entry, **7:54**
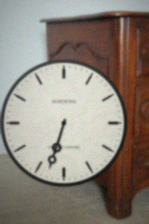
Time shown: **6:33**
